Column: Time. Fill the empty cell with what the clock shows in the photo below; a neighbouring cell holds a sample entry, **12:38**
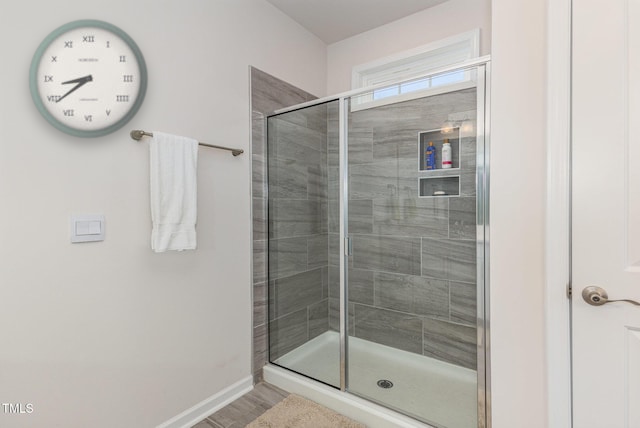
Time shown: **8:39**
